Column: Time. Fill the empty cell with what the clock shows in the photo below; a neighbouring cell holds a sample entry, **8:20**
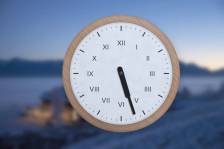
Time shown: **5:27**
